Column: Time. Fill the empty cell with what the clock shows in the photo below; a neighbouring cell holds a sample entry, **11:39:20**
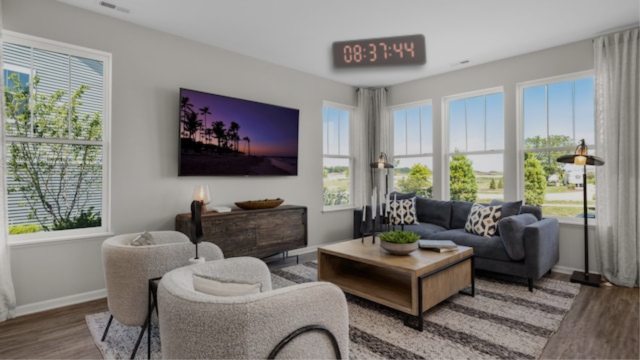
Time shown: **8:37:44**
